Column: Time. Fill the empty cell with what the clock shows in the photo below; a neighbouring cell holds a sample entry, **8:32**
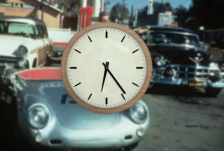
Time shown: **6:24**
